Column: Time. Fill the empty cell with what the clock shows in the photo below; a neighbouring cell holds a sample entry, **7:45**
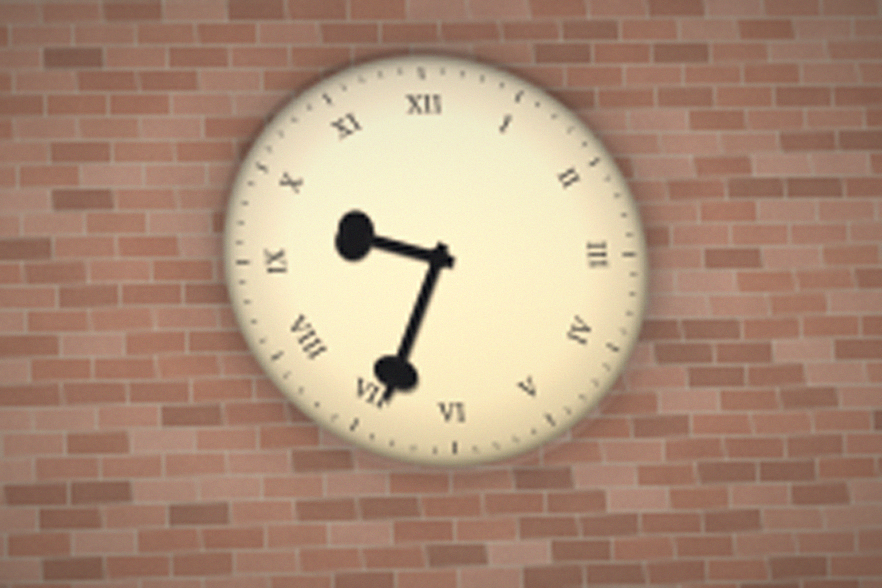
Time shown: **9:34**
